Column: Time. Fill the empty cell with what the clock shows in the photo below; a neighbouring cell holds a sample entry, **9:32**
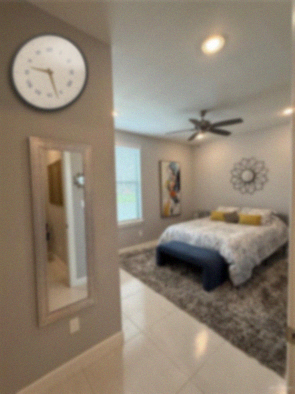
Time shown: **9:27**
